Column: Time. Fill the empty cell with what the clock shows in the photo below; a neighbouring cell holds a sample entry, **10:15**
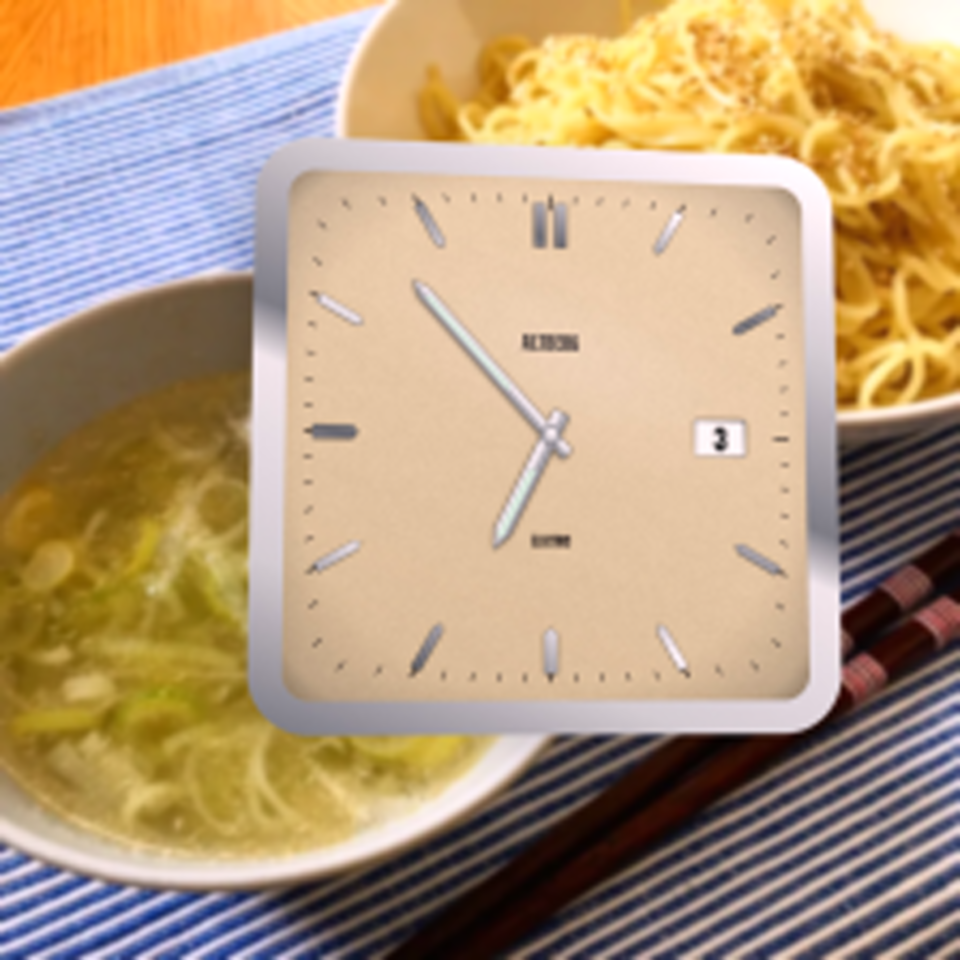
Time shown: **6:53**
